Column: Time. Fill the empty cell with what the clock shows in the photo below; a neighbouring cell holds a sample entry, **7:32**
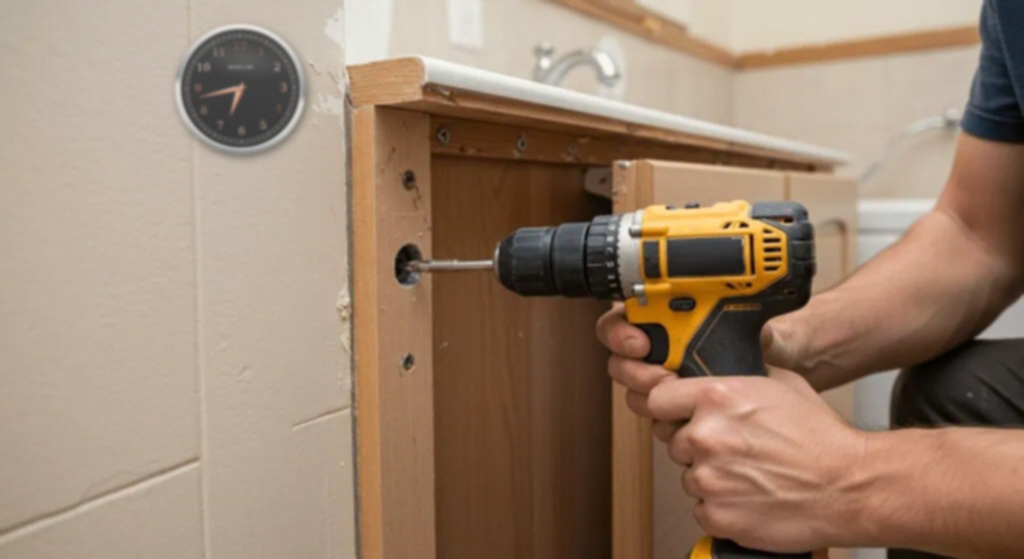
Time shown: **6:43**
